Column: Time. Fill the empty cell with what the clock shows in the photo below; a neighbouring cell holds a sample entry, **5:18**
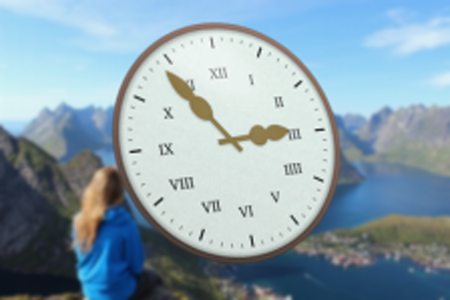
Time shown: **2:54**
